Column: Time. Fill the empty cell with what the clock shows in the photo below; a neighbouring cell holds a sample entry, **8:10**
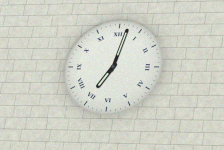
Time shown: **7:02**
